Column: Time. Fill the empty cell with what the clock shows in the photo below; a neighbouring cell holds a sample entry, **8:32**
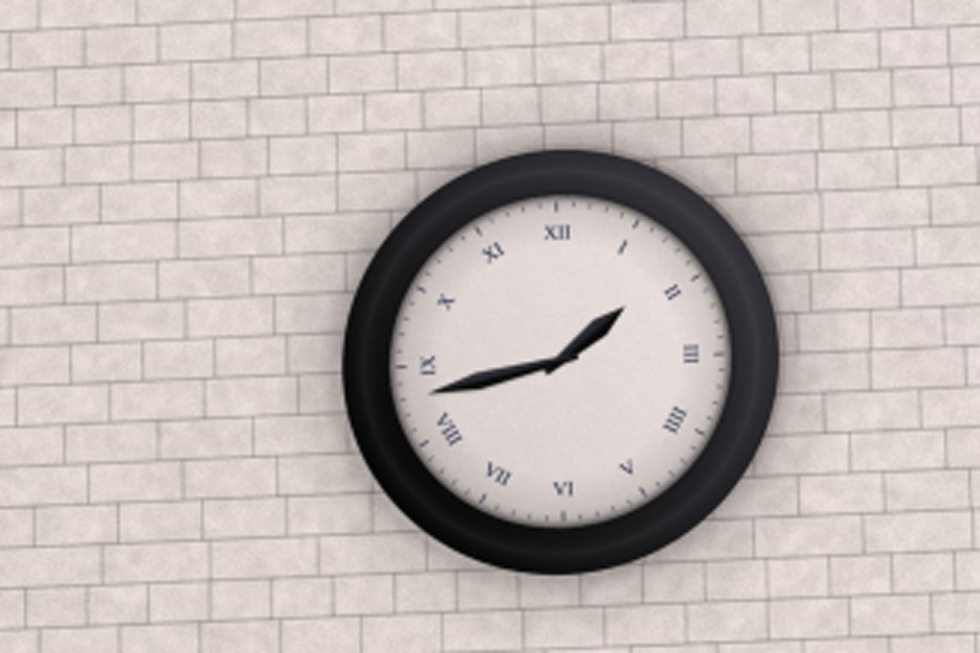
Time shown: **1:43**
